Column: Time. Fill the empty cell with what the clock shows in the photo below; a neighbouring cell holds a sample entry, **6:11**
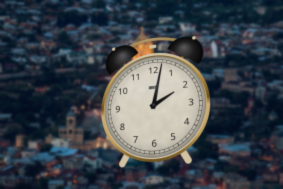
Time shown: **2:02**
